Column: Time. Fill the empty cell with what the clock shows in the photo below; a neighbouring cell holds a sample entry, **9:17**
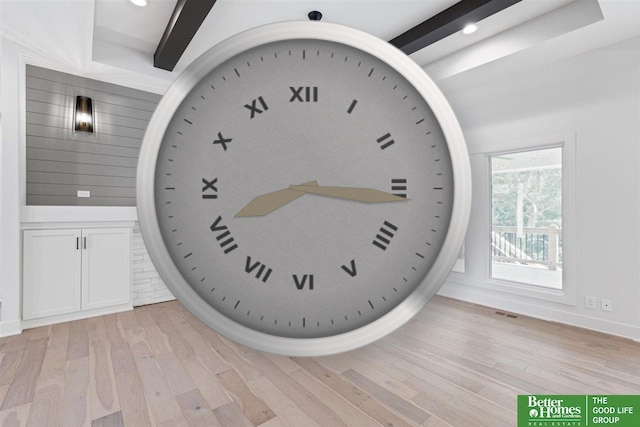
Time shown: **8:16**
